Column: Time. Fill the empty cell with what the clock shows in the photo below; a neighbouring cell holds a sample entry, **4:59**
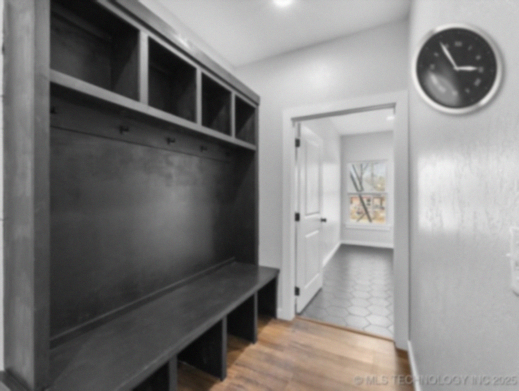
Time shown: **2:54**
